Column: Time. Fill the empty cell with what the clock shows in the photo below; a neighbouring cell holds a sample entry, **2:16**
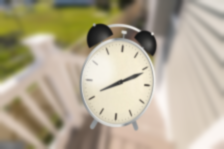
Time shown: **8:11**
